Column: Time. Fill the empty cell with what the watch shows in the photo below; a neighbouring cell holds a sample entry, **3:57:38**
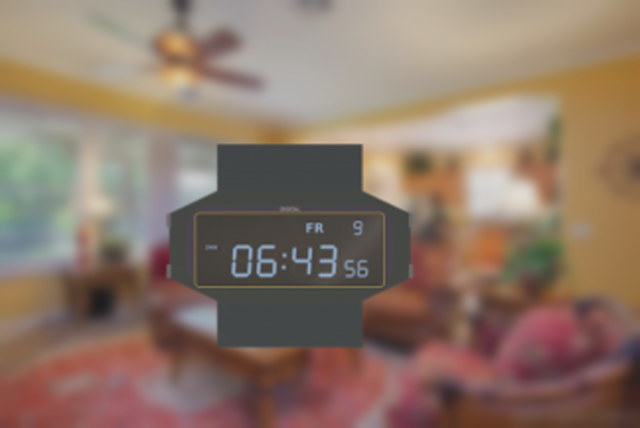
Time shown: **6:43:56**
